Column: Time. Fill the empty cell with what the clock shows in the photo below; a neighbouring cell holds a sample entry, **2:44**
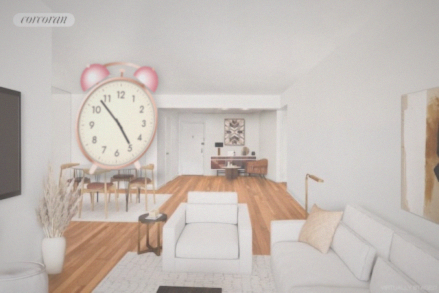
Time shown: **4:53**
